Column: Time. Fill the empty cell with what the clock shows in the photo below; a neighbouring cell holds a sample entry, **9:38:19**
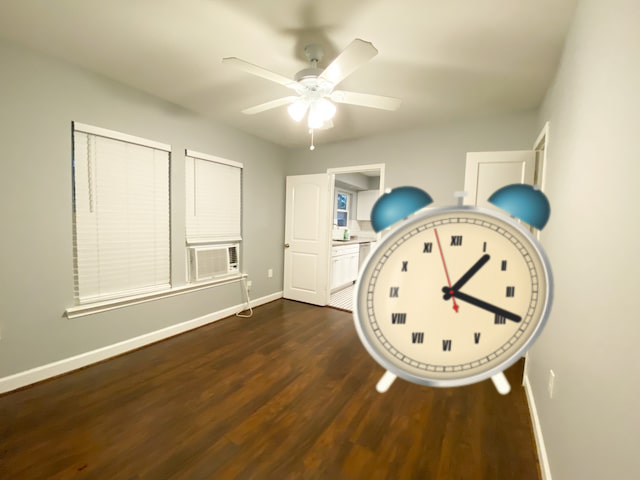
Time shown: **1:18:57**
